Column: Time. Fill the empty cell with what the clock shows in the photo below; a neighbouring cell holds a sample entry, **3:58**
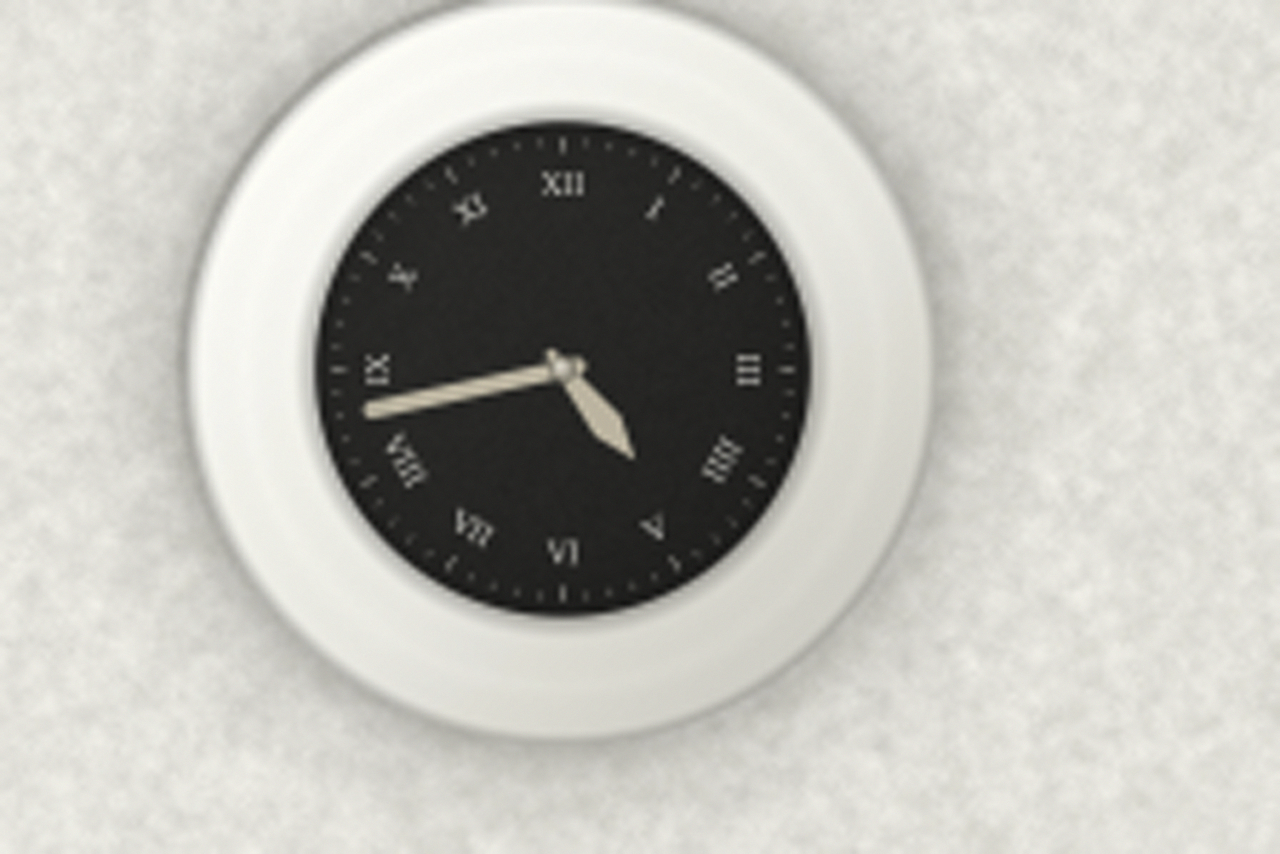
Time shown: **4:43**
